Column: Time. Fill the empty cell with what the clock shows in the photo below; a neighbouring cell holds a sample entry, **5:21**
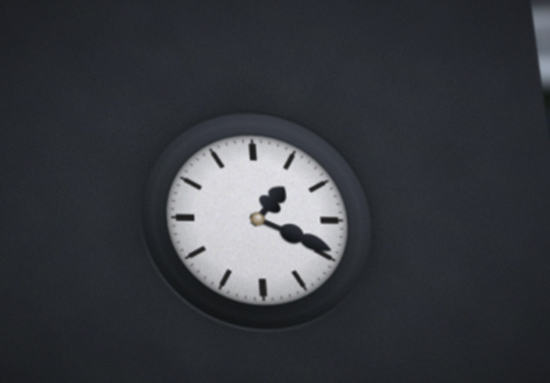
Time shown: **1:19**
